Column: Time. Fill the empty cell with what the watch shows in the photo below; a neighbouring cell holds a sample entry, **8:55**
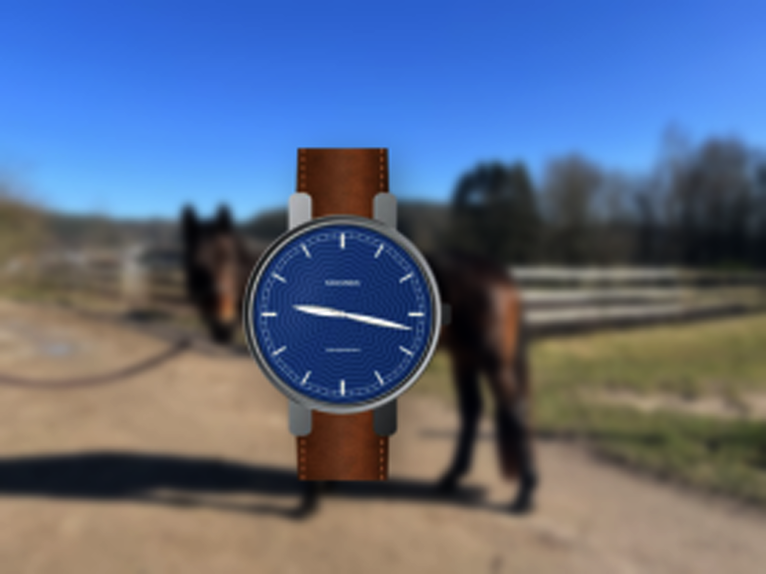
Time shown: **9:17**
